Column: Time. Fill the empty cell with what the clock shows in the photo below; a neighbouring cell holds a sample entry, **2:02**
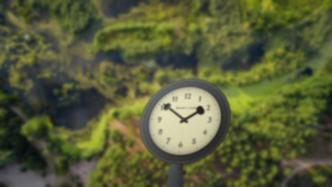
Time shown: **1:51**
